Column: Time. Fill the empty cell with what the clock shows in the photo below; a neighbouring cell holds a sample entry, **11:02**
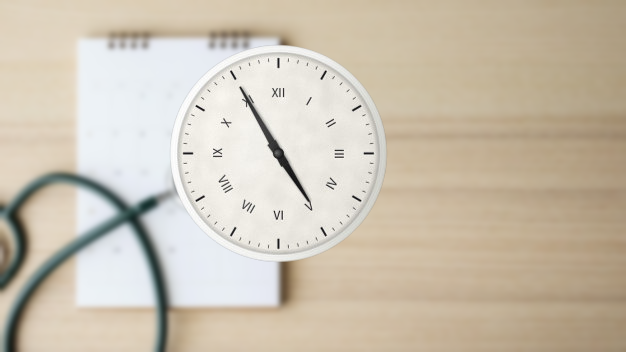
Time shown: **4:55**
